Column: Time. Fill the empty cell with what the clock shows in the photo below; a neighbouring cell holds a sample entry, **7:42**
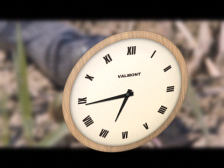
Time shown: **6:44**
